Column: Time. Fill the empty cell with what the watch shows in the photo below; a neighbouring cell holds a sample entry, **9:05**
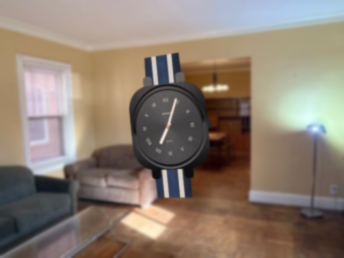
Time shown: **7:04**
